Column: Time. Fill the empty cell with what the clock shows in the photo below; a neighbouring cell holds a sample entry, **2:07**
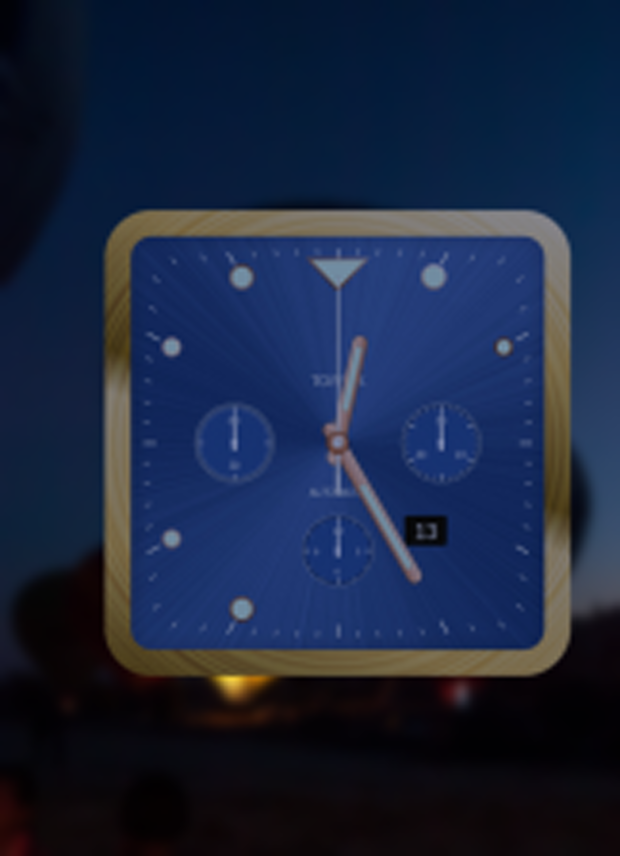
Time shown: **12:25**
